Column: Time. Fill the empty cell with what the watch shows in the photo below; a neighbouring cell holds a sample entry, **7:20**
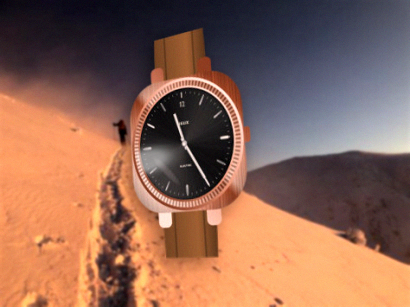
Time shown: **11:25**
